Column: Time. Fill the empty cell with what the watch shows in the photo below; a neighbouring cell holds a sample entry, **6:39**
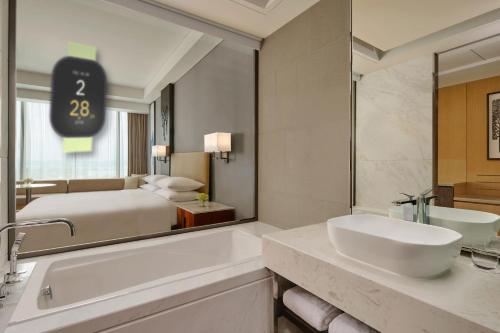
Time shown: **2:28**
